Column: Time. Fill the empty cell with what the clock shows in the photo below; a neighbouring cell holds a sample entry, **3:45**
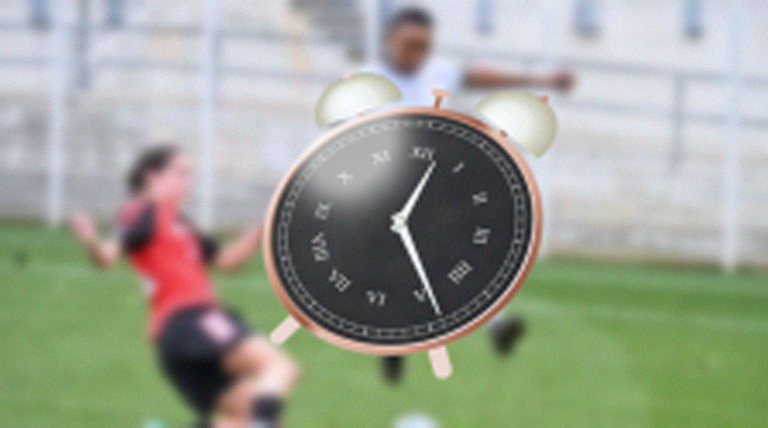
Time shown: **12:24**
